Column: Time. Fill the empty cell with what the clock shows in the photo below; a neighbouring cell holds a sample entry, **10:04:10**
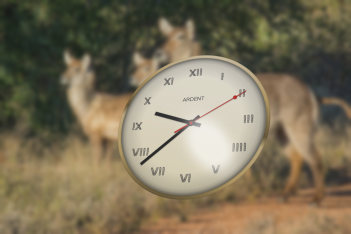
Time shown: **9:38:10**
